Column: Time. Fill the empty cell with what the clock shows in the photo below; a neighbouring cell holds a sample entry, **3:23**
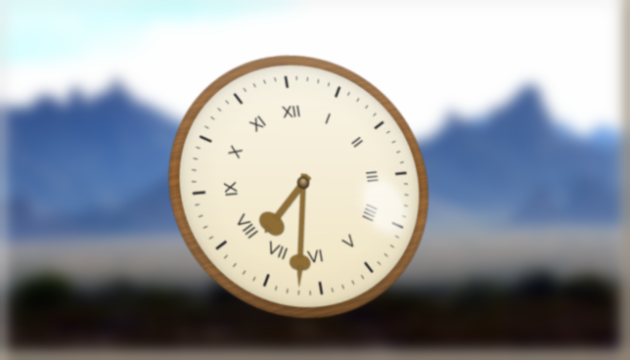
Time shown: **7:32**
